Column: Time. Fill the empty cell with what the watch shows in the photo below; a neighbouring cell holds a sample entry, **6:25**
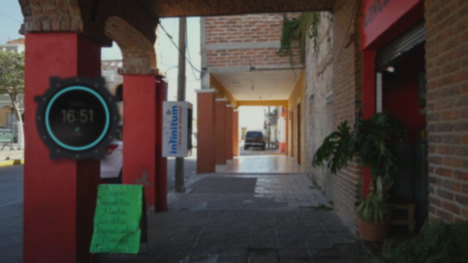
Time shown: **16:51**
